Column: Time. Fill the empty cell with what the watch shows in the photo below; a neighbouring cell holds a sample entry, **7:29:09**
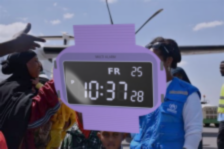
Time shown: **10:37:28**
